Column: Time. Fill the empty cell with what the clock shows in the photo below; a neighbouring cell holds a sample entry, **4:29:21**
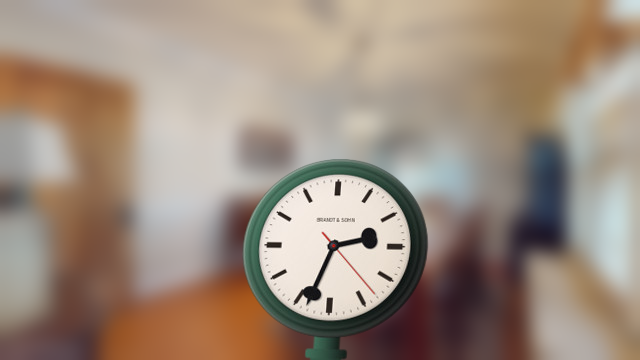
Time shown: **2:33:23**
